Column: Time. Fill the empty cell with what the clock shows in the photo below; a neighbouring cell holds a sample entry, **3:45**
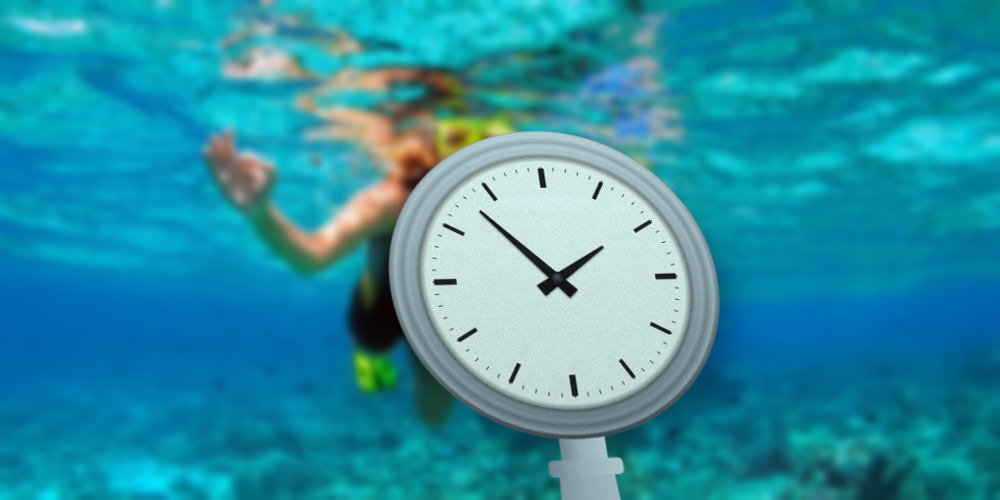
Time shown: **1:53**
